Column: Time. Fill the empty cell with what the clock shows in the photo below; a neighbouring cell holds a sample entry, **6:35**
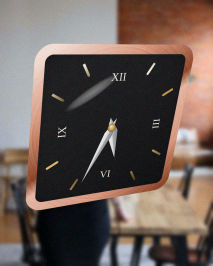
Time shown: **5:34**
